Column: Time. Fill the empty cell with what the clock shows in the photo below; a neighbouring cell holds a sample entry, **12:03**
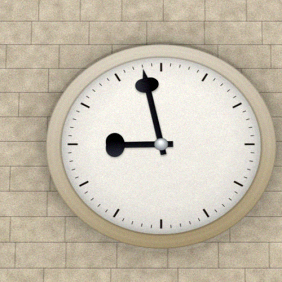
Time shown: **8:58**
